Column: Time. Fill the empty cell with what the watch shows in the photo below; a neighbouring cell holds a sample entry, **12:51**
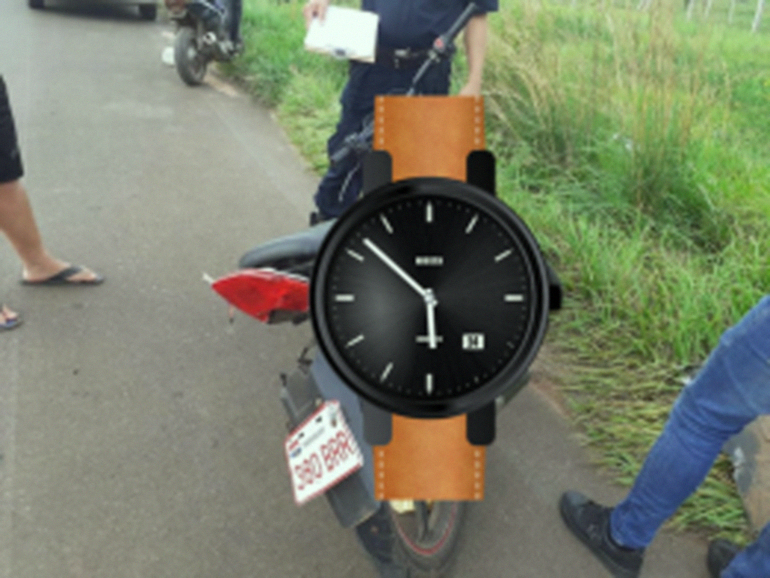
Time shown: **5:52**
